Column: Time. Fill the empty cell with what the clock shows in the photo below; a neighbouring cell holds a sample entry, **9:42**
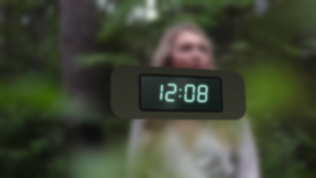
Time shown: **12:08**
